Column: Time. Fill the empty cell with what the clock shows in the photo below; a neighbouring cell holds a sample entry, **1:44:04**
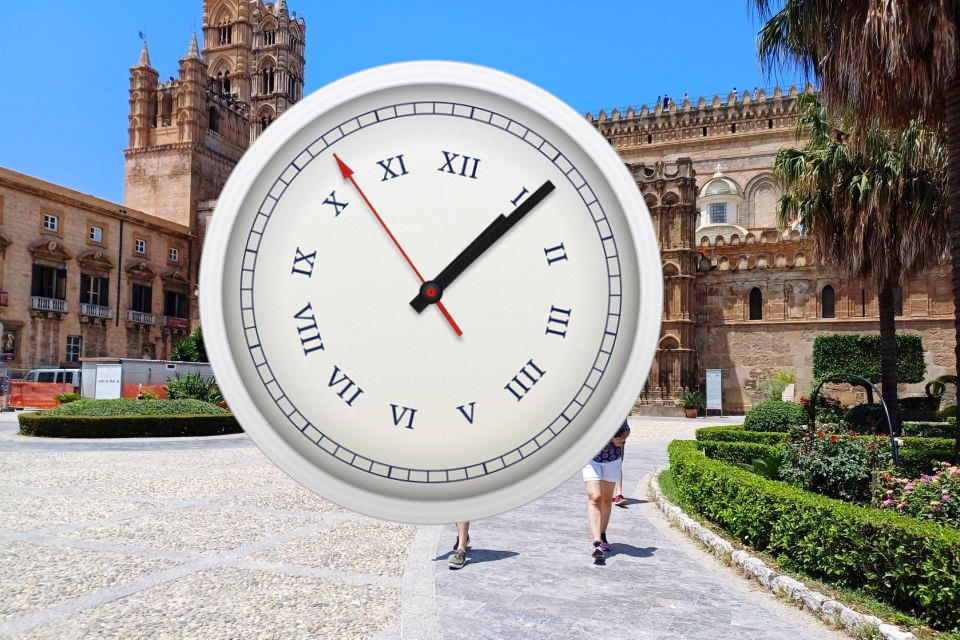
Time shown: **1:05:52**
